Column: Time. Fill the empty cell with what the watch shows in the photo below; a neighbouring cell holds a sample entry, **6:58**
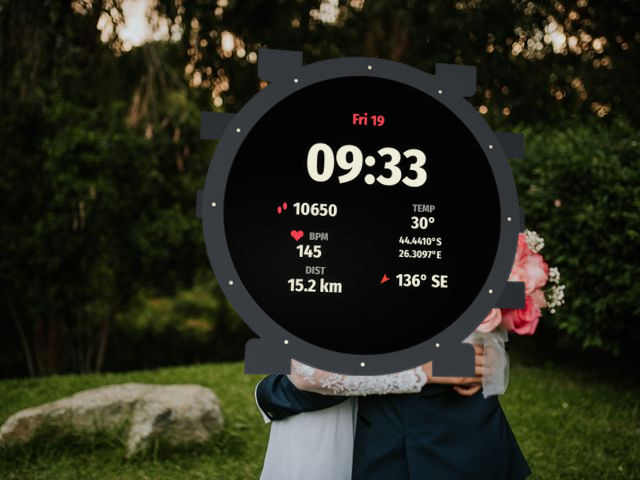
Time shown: **9:33**
